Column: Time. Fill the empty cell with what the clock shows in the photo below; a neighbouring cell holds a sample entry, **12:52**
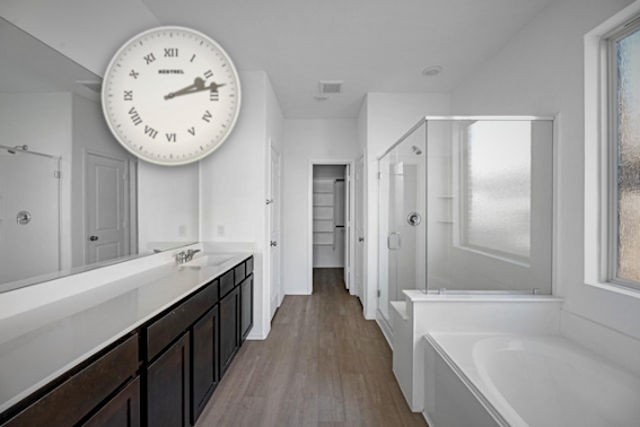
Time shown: **2:13**
